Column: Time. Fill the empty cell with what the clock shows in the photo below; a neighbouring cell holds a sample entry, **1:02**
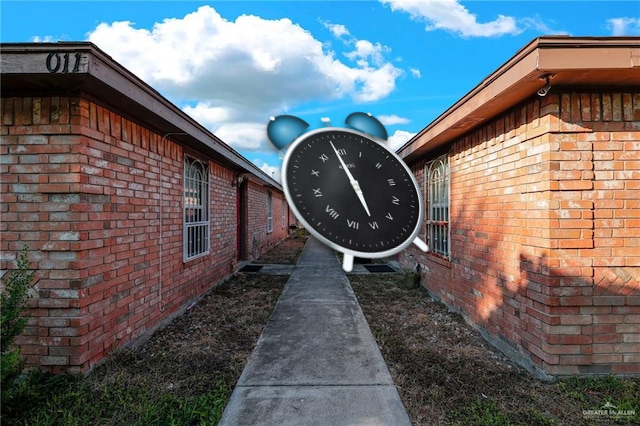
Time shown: **5:59**
